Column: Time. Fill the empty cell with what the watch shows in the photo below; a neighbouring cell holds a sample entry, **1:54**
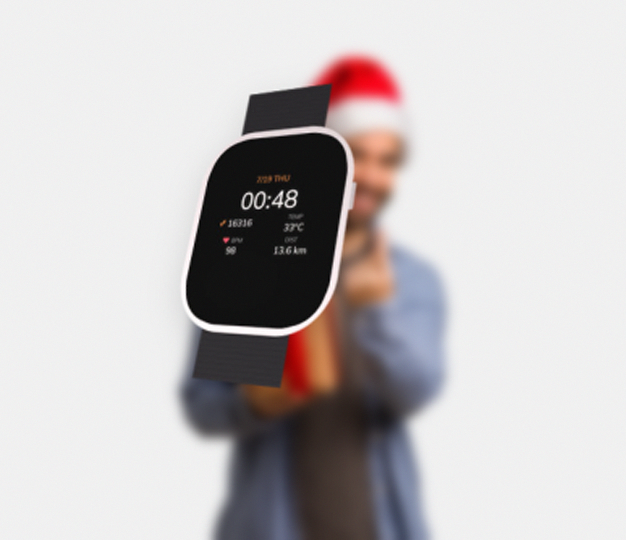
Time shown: **0:48**
